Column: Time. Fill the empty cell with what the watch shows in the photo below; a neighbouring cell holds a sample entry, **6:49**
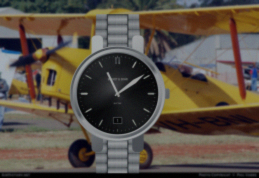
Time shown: **11:09**
